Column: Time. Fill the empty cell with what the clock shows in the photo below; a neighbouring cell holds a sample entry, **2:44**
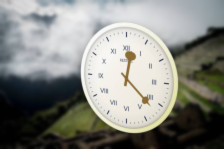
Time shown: **12:22**
